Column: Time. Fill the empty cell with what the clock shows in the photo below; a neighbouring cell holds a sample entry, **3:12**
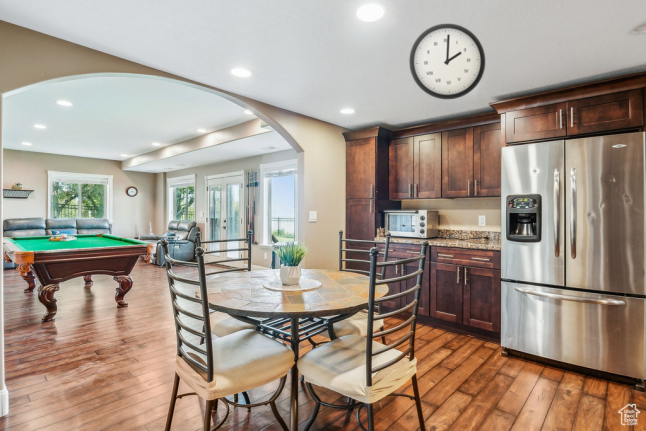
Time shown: **2:01**
